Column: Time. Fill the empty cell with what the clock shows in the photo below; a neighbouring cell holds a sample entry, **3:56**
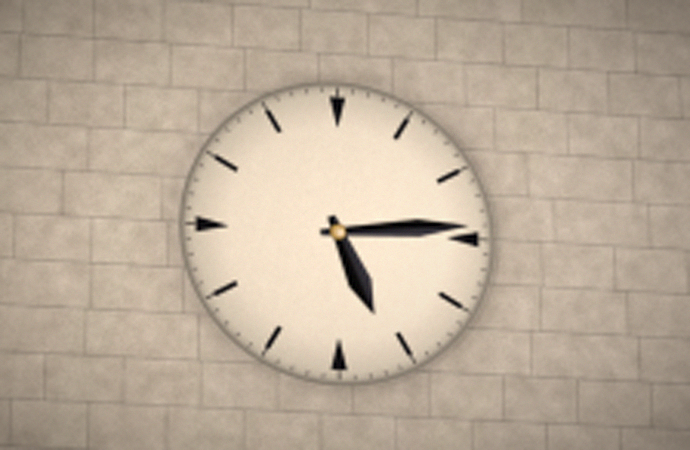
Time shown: **5:14**
